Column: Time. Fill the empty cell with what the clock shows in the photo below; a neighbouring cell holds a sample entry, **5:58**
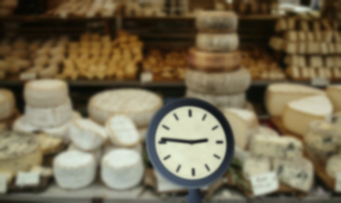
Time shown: **2:46**
